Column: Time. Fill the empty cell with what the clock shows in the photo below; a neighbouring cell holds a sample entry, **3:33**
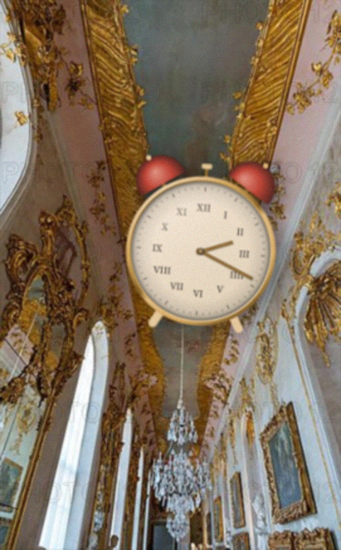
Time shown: **2:19**
